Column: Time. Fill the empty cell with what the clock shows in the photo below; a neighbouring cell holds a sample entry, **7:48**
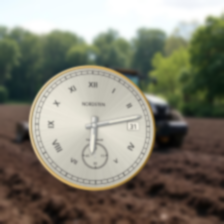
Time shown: **6:13**
